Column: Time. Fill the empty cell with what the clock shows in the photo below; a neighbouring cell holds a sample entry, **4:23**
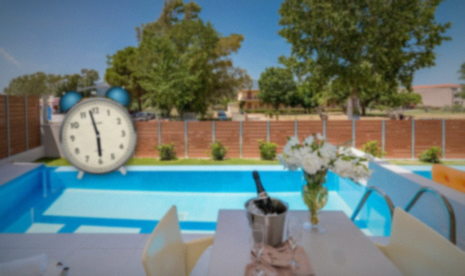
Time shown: **5:58**
